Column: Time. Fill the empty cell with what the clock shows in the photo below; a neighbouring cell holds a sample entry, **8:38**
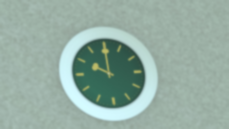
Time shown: **10:00**
